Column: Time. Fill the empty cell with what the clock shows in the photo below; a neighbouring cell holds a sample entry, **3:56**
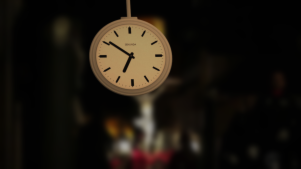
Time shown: **6:51**
